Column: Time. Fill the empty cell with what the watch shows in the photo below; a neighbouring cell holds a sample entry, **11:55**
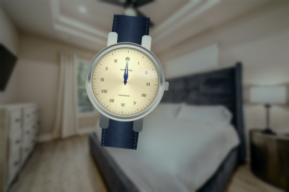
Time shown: **12:00**
